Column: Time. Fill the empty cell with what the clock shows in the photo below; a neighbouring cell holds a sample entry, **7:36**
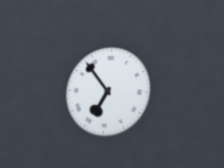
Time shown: **6:53**
